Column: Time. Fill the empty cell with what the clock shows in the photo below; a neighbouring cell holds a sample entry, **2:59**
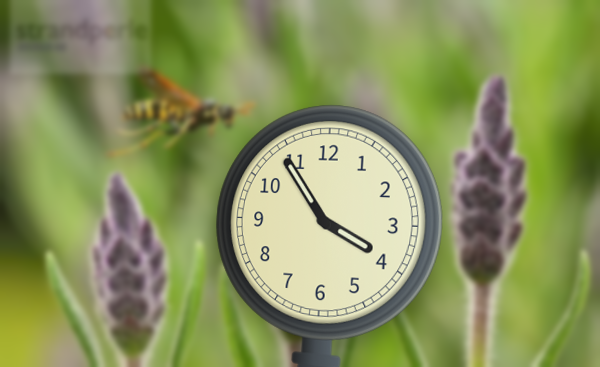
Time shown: **3:54**
